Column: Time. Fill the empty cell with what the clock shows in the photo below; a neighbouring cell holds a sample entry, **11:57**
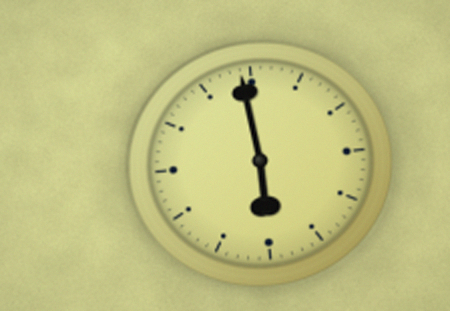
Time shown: **5:59**
